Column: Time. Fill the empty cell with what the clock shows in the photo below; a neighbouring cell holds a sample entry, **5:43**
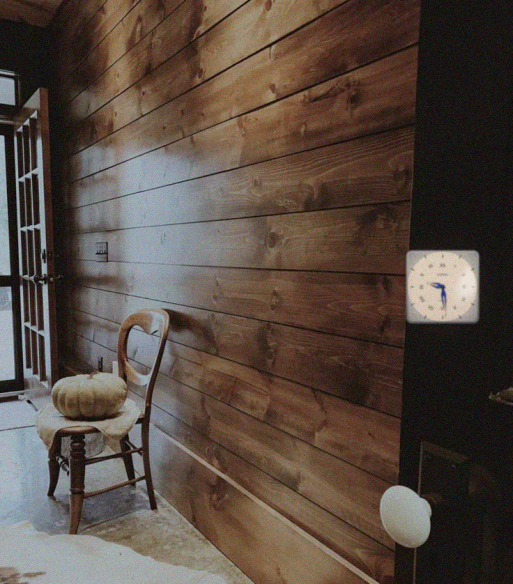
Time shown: **9:29**
